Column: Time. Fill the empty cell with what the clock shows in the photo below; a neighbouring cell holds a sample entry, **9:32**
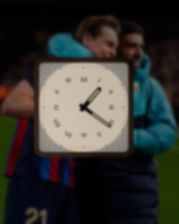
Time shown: **1:21**
